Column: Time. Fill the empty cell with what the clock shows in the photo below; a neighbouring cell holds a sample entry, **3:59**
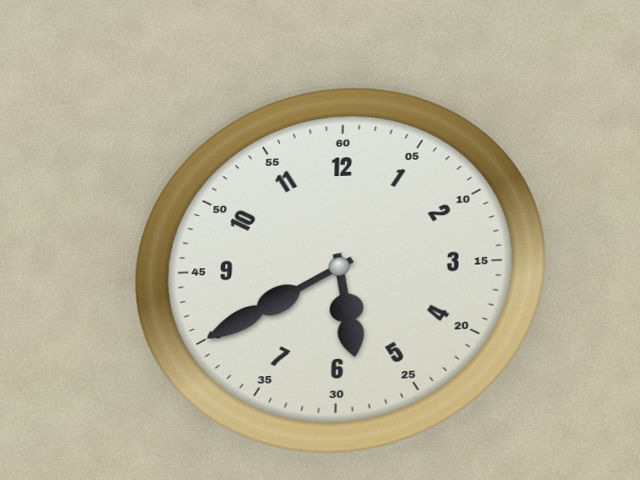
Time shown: **5:40**
